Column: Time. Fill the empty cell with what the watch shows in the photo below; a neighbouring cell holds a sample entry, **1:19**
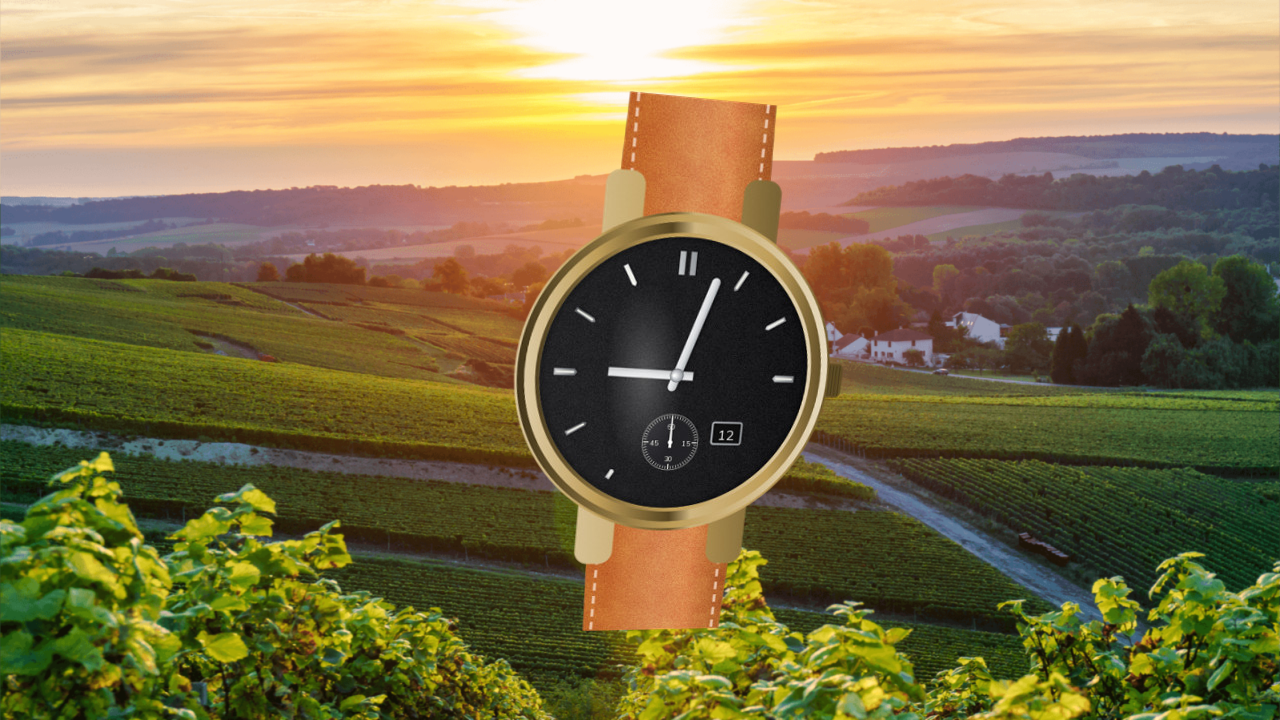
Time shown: **9:03**
